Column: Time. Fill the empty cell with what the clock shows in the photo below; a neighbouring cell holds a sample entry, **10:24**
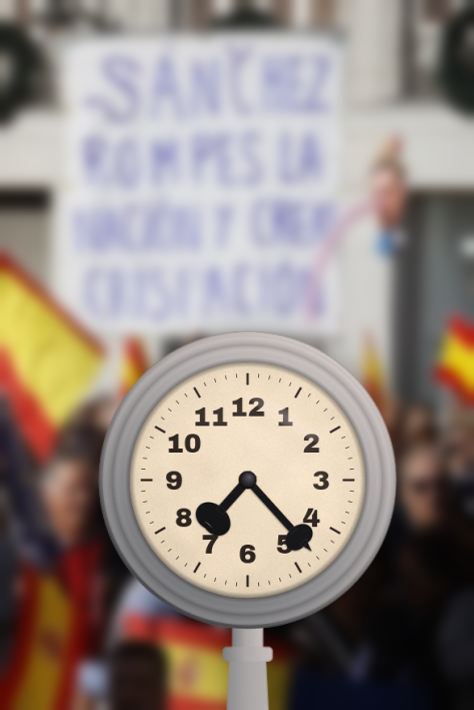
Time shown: **7:23**
